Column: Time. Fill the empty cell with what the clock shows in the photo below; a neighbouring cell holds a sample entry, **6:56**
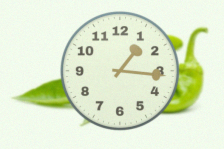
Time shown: **1:16**
